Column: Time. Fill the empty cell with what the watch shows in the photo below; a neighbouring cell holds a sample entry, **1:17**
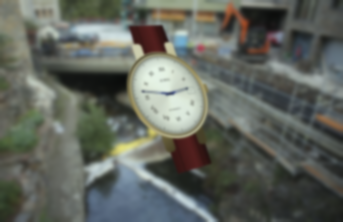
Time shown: **2:47**
